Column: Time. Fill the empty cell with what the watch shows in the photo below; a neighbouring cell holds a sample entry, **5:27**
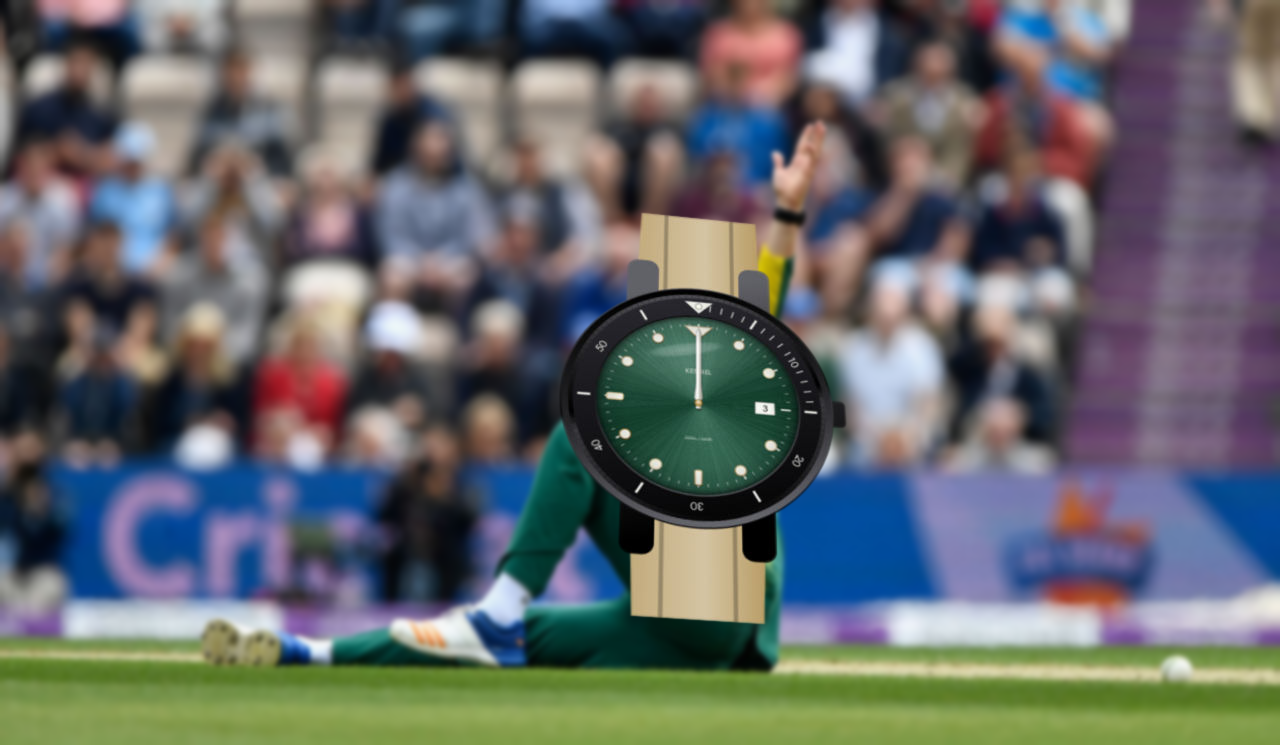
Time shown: **12:00**
